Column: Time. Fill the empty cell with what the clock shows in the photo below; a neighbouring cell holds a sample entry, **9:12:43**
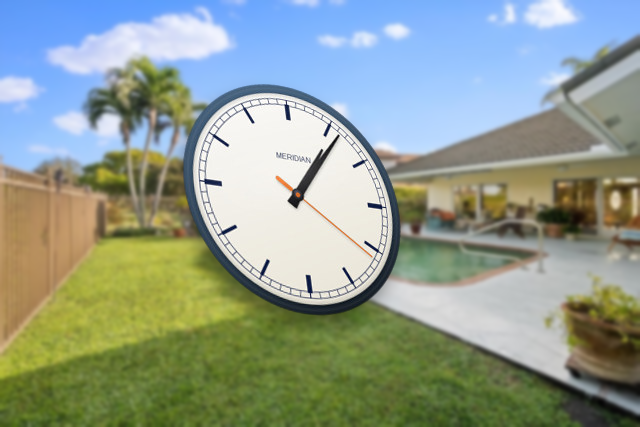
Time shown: **1:06:21**
